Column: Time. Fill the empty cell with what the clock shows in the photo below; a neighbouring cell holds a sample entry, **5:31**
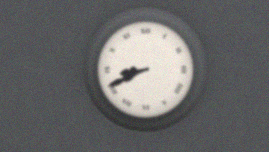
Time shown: **8:41**
